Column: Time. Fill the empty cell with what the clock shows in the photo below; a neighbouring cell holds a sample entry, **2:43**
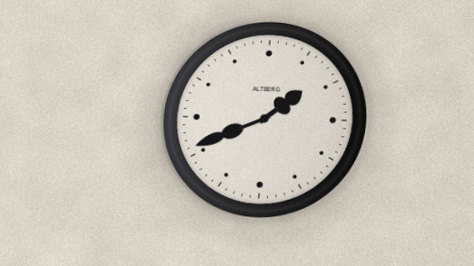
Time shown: **1:41**
